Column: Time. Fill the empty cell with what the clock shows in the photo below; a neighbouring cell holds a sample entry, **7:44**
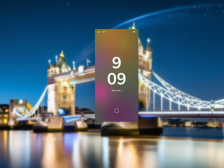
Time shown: **9:09**
